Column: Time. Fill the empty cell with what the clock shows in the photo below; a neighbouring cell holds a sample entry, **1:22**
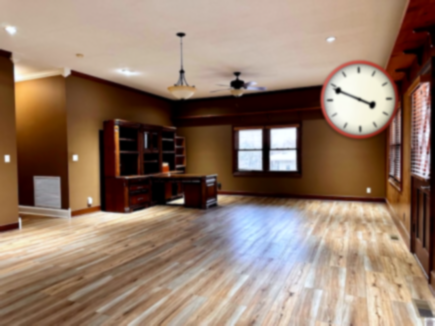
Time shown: **3:49**
